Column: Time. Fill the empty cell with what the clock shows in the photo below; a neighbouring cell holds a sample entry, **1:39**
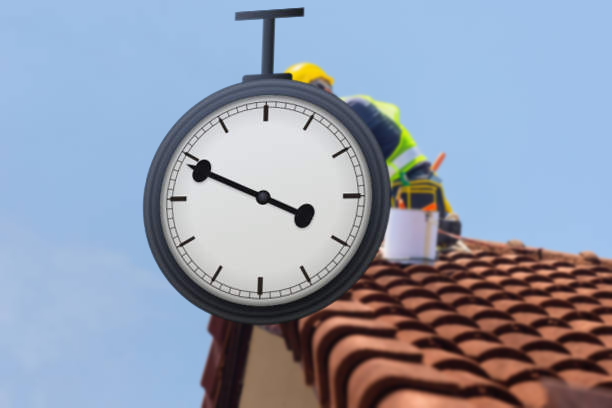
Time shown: **3:49**
